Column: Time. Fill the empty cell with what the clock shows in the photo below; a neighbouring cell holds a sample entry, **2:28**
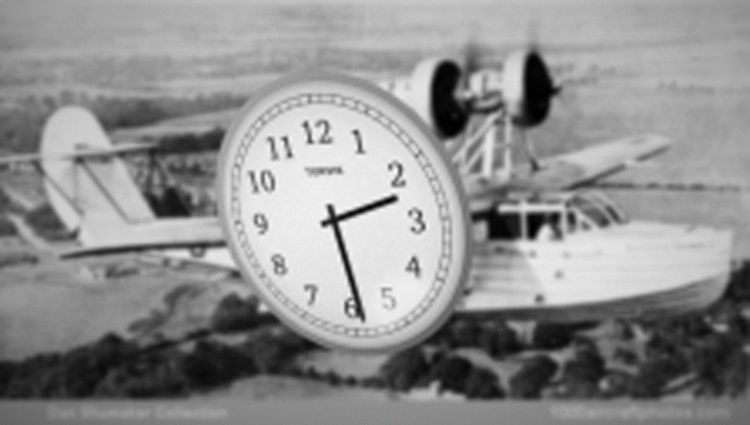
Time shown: **2:29**
